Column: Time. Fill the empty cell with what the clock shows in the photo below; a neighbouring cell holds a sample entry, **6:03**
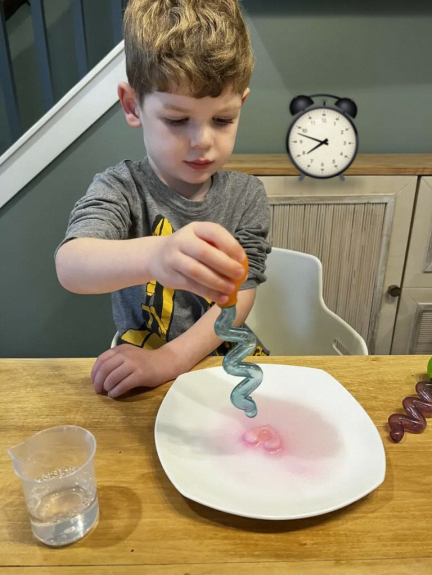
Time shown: **7:48**
